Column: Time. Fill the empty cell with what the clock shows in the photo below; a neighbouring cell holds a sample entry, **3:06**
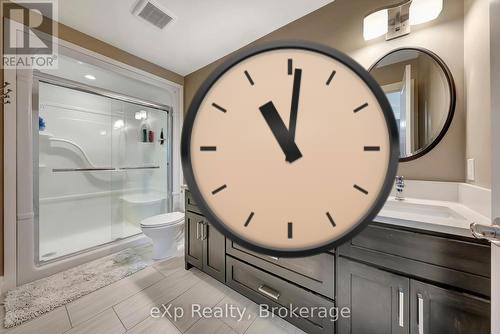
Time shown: **11:01**
